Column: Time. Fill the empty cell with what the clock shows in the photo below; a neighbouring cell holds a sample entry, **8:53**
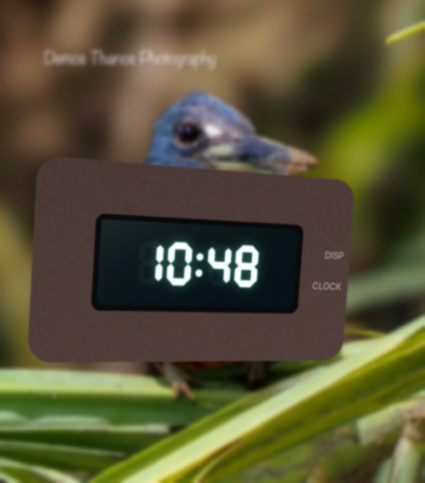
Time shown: **10:48**
